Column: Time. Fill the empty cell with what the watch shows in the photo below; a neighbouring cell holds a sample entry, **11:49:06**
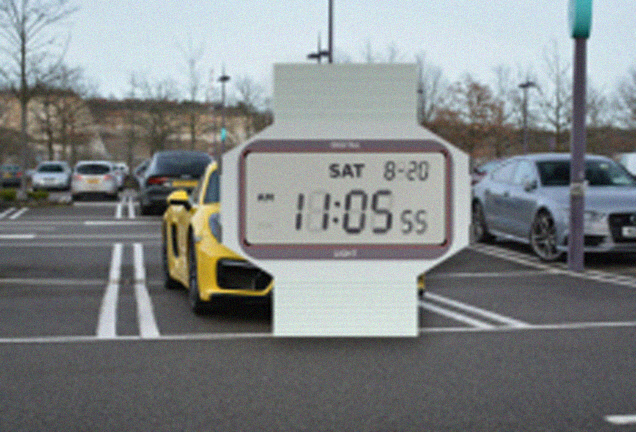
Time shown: **11:05:55**
